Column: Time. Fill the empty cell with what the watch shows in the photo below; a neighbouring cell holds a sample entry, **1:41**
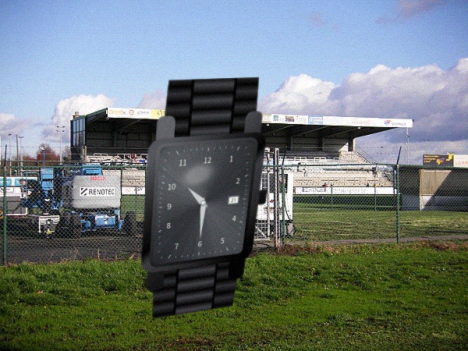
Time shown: **10:30**
